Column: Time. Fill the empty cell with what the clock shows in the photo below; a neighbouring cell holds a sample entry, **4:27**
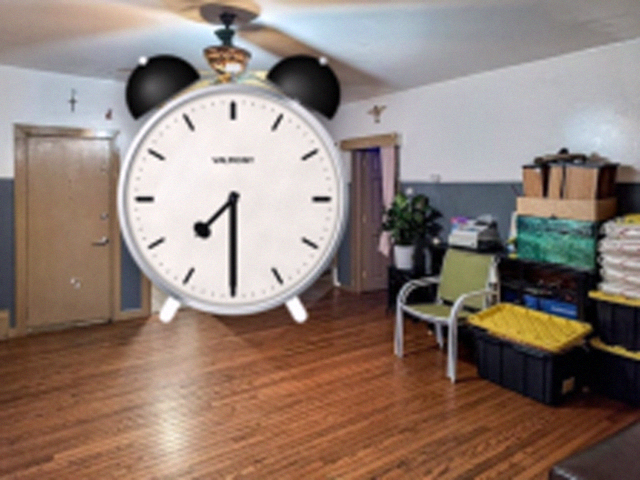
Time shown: **7:30**
